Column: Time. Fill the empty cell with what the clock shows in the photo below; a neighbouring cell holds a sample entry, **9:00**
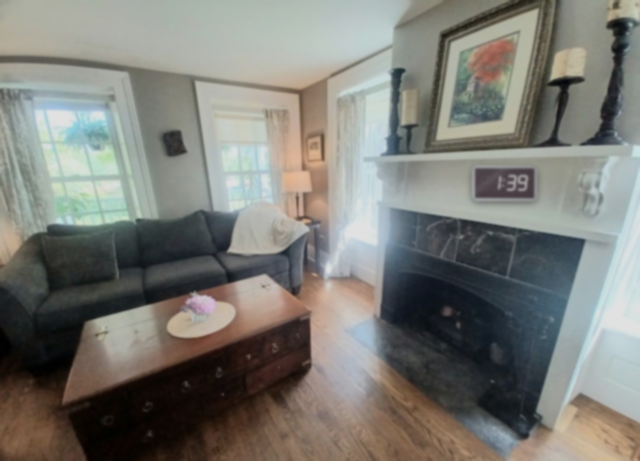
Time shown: **1:39**
